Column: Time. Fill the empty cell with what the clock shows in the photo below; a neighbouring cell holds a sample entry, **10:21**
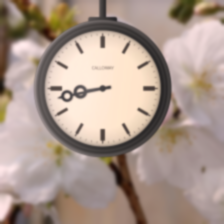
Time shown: **8:43**
